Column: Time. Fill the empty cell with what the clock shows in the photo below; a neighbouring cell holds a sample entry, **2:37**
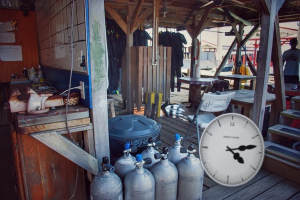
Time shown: **4:13**
